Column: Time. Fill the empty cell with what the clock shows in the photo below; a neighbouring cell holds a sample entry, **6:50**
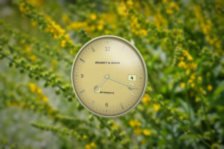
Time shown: **7:18**
